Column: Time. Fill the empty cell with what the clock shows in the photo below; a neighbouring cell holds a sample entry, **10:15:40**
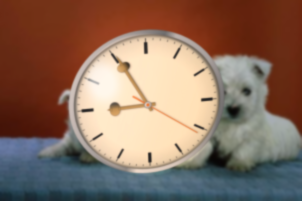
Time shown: **8:55:21**
